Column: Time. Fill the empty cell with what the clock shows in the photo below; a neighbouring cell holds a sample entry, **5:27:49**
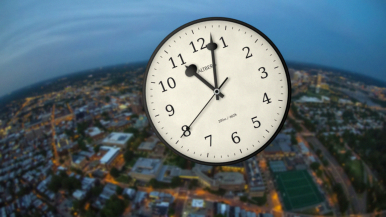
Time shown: **11:02:40**
